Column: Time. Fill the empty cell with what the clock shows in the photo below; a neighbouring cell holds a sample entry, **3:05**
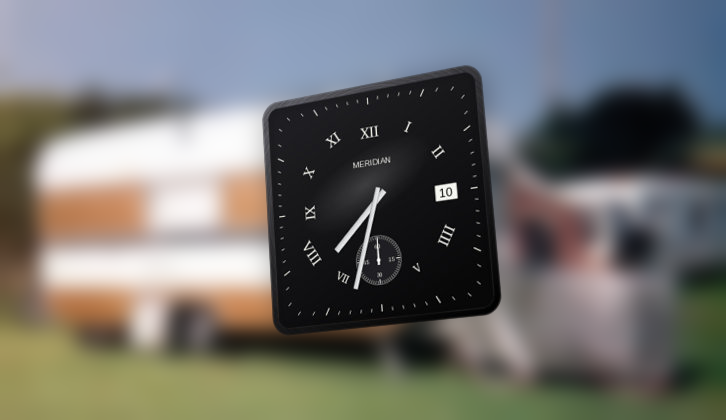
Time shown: **7:33**
